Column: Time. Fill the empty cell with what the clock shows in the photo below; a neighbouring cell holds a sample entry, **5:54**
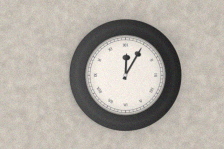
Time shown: **12:05**
